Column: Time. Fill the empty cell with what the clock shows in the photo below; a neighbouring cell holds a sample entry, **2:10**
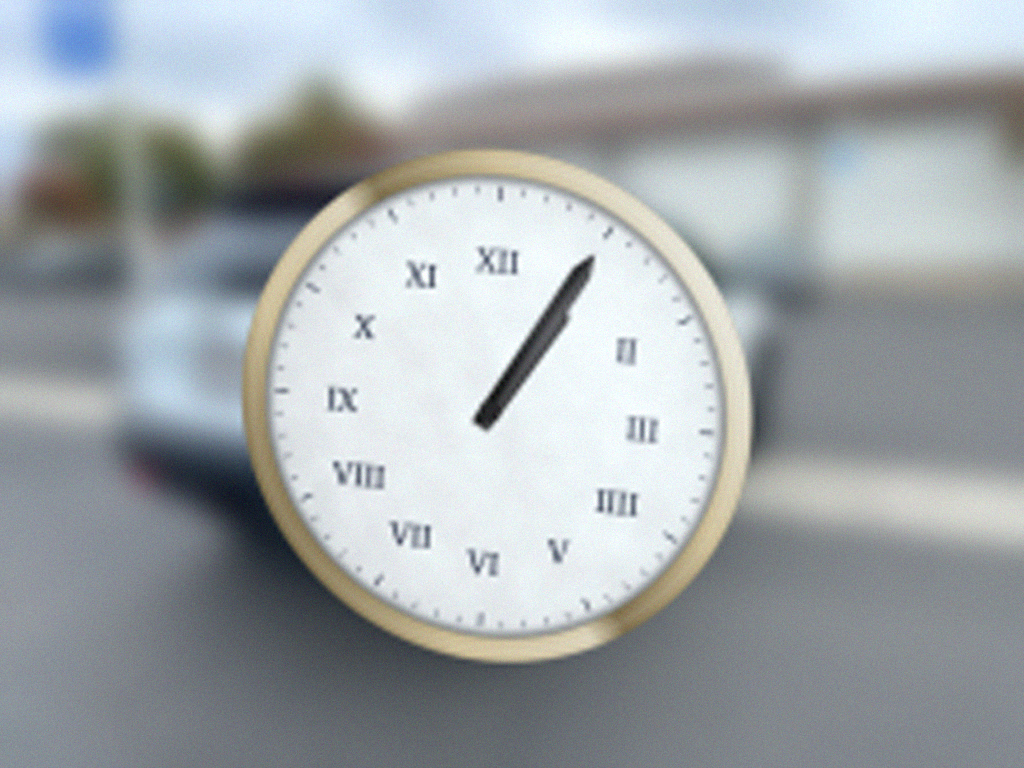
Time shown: **1:05**
